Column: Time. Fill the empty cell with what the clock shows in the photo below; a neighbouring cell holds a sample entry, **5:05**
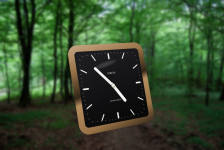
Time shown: **4:53**
